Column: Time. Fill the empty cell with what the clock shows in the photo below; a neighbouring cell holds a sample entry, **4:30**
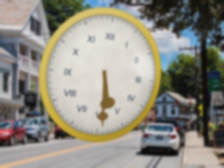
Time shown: **5:29**
